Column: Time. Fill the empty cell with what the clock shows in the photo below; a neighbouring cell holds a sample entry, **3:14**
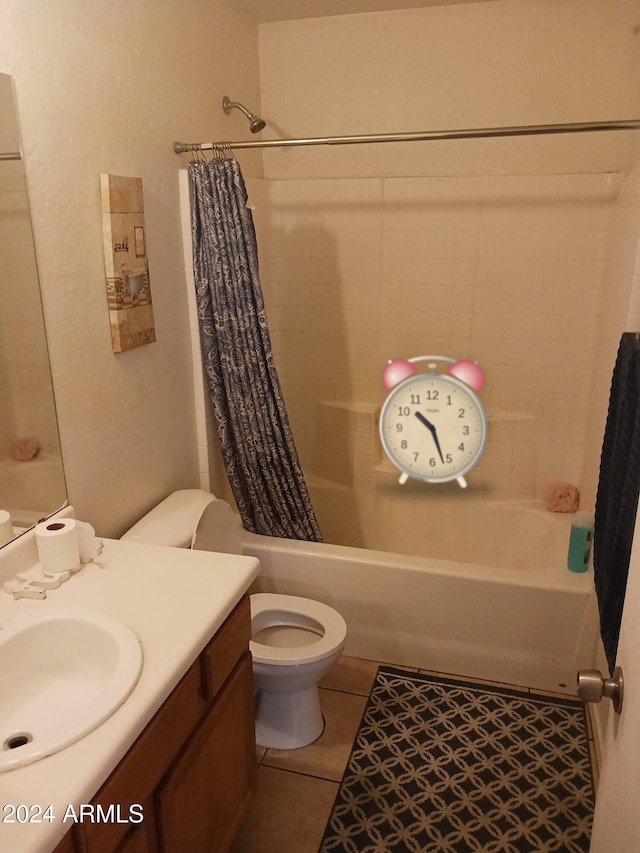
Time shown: **10:27**
